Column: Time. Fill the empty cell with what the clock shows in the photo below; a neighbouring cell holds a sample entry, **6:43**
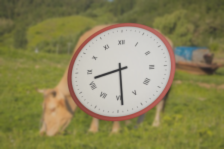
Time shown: **8:29**
